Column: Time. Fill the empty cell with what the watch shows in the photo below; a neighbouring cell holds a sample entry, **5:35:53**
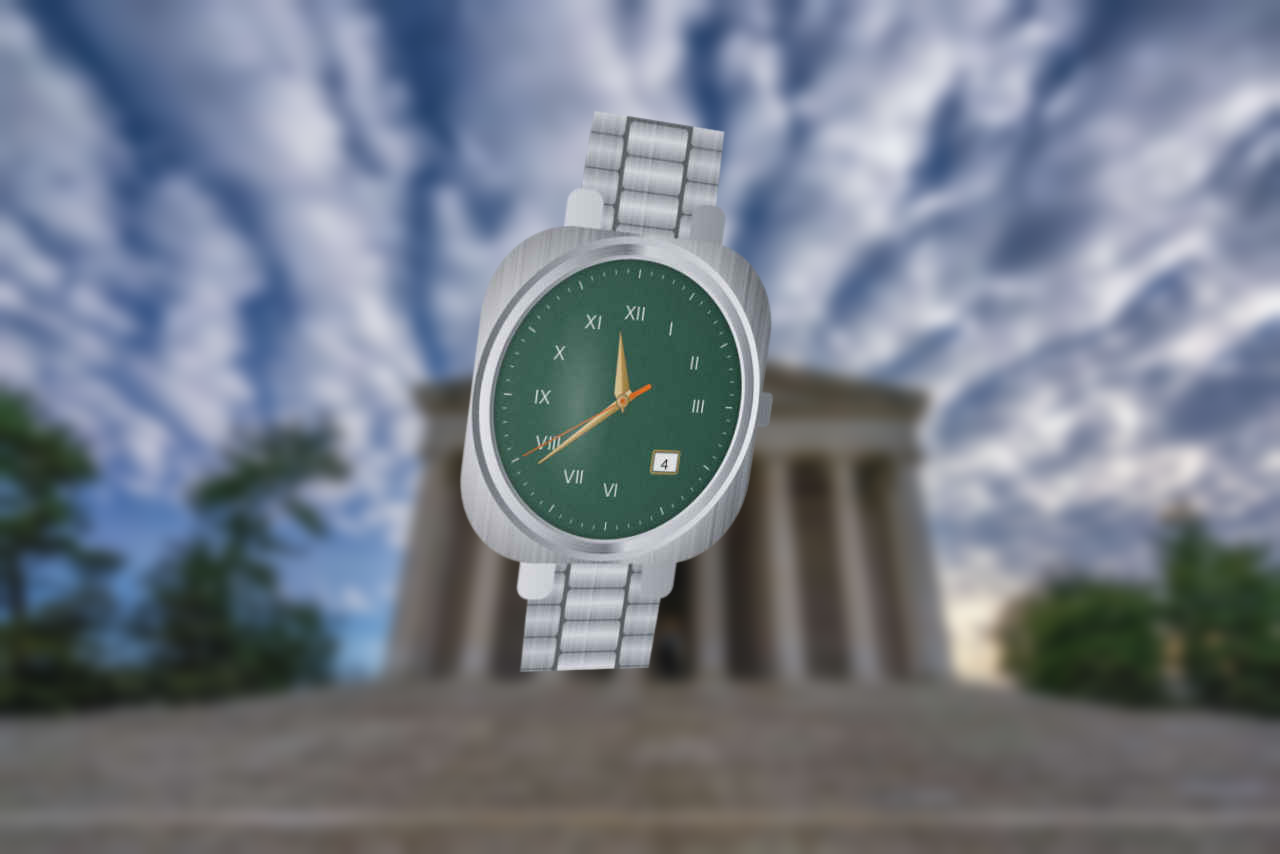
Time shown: **11:38:40**
